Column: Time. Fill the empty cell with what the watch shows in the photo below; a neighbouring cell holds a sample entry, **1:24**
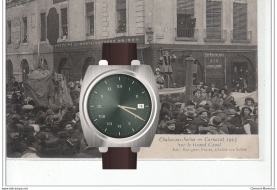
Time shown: **3:20**
